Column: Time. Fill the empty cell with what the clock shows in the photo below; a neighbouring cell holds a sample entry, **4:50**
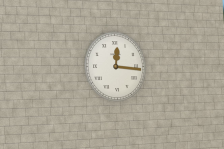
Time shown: **12:16**
